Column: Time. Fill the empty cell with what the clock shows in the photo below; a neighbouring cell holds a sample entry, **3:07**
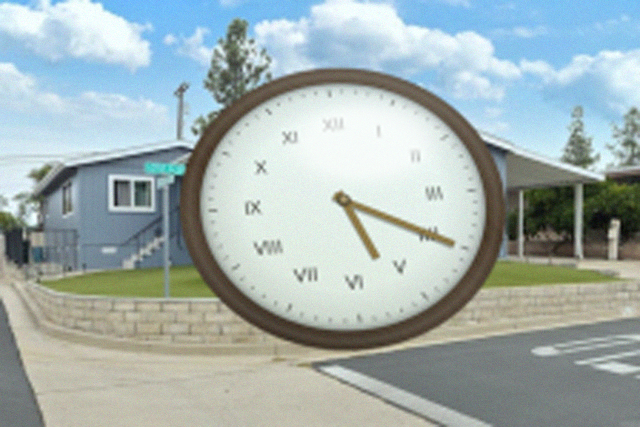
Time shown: **5:20**
